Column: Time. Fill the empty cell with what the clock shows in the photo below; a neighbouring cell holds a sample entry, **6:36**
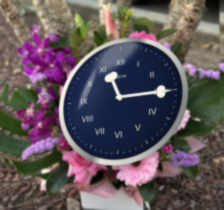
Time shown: **11:15**
